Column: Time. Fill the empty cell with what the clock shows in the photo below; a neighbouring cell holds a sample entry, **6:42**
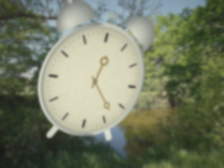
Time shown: **12:23**
